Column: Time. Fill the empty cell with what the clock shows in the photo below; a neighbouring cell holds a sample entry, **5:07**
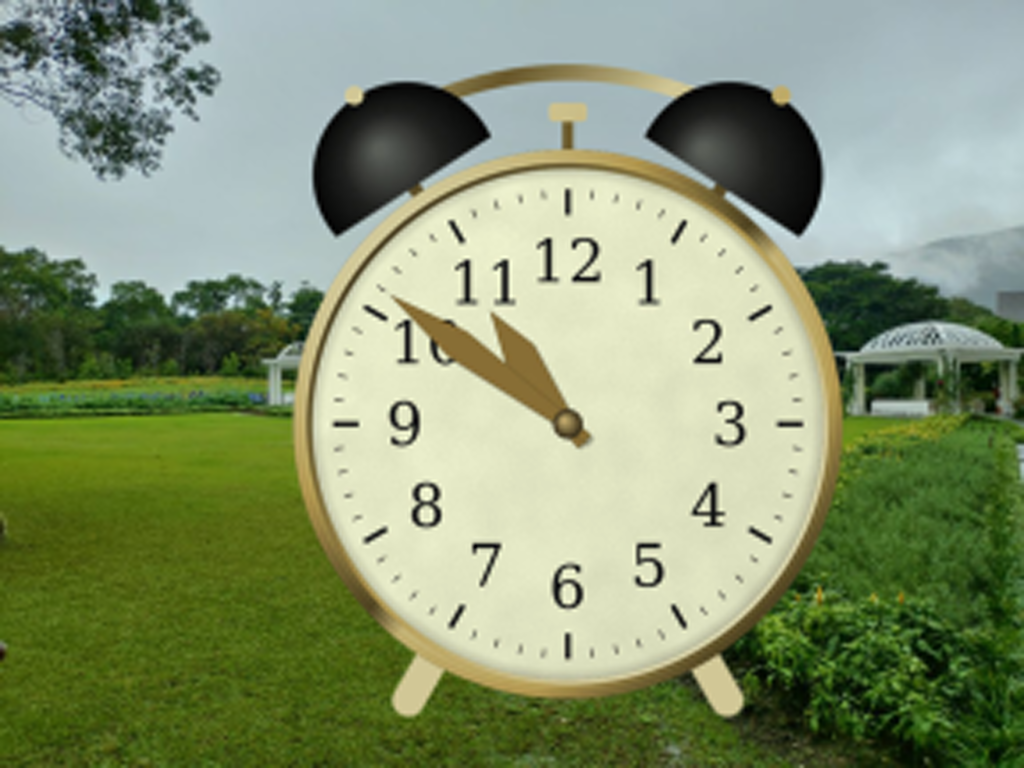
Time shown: **10:51**
